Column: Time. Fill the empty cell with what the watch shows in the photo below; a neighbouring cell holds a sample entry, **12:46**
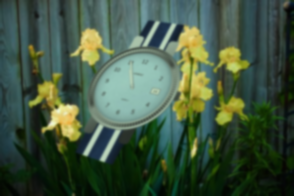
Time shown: **10:55**
